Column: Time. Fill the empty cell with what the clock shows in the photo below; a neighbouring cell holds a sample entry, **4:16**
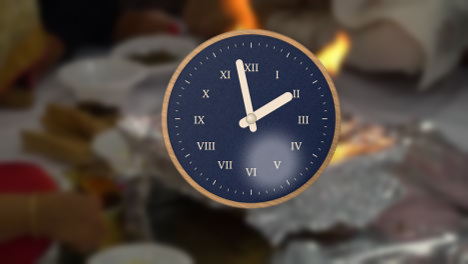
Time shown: **1:58**
